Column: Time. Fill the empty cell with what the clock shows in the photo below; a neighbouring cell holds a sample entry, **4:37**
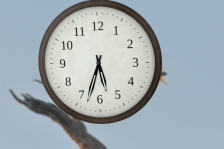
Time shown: **5:33**
